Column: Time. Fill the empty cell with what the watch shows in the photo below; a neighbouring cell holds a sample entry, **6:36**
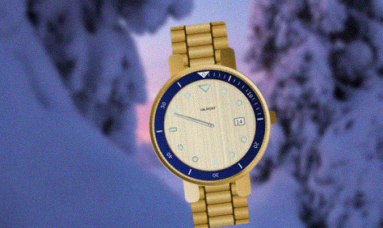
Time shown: **9:49**
